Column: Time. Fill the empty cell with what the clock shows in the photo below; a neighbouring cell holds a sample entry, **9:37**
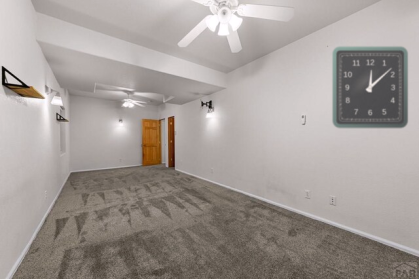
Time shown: **12:08**
